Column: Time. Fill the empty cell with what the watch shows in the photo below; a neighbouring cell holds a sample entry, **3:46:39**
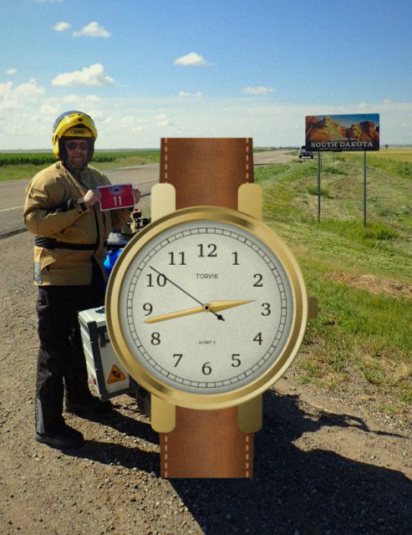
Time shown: **2:42:51**
